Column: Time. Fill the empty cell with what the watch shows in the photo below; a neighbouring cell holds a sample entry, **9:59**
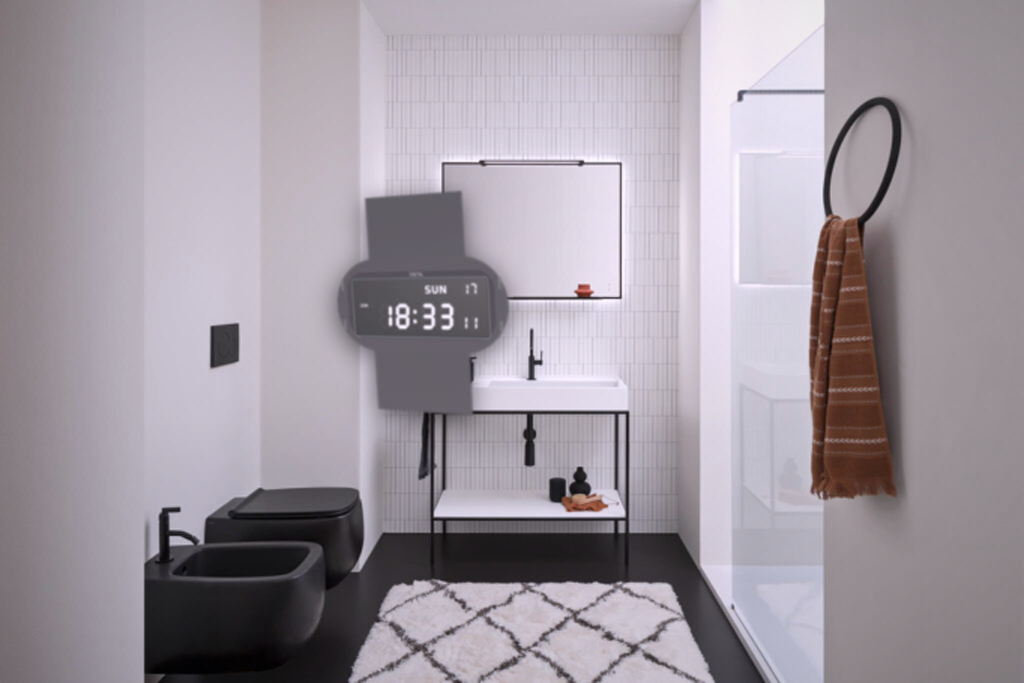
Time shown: **18:33**
